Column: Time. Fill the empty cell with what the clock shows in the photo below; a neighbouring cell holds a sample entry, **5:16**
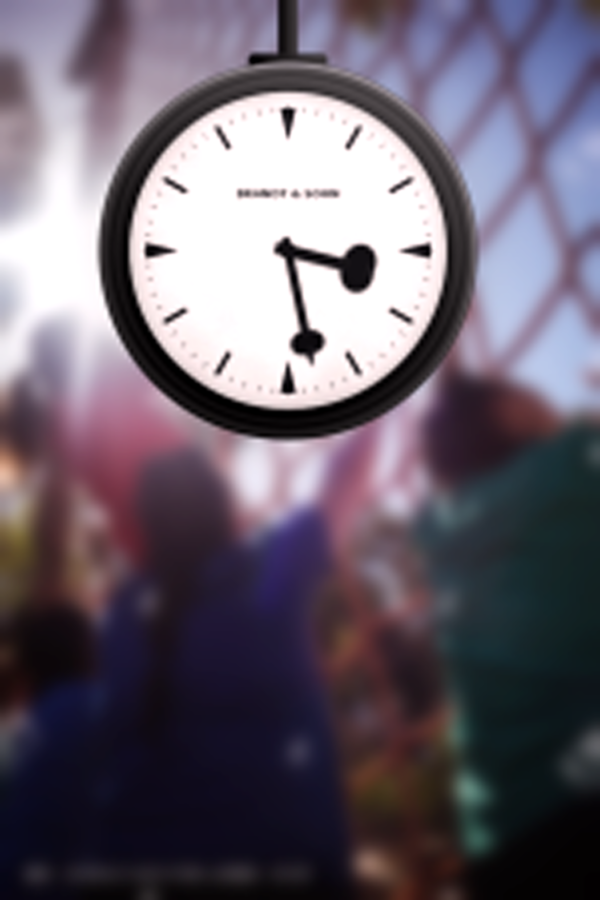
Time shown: **3:28**
